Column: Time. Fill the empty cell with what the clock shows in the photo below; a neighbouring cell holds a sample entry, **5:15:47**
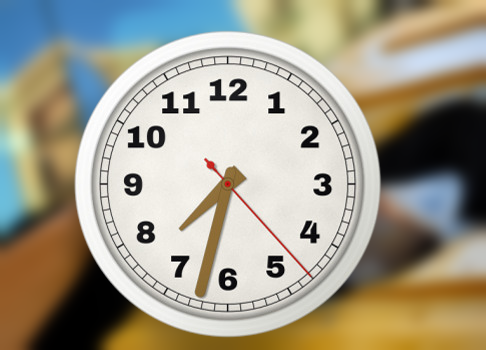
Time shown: **7:32:23**
